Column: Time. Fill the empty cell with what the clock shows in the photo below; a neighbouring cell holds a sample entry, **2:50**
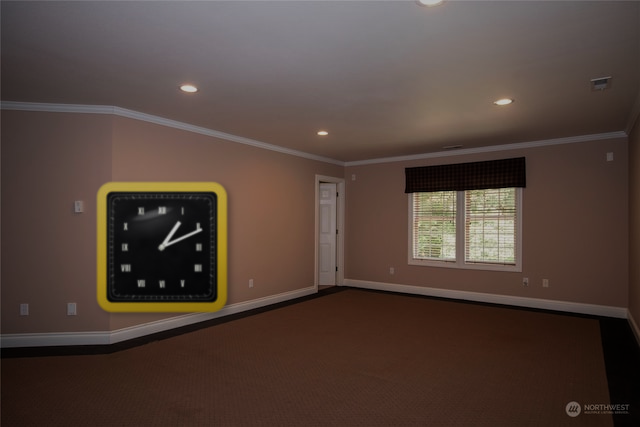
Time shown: **1:11**
